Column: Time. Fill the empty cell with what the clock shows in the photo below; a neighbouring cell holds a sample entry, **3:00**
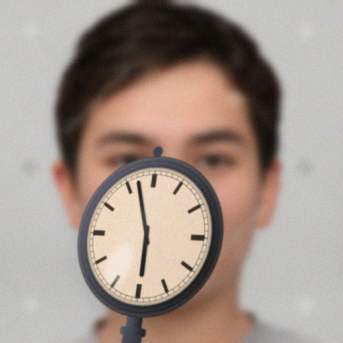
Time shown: **5:57**
